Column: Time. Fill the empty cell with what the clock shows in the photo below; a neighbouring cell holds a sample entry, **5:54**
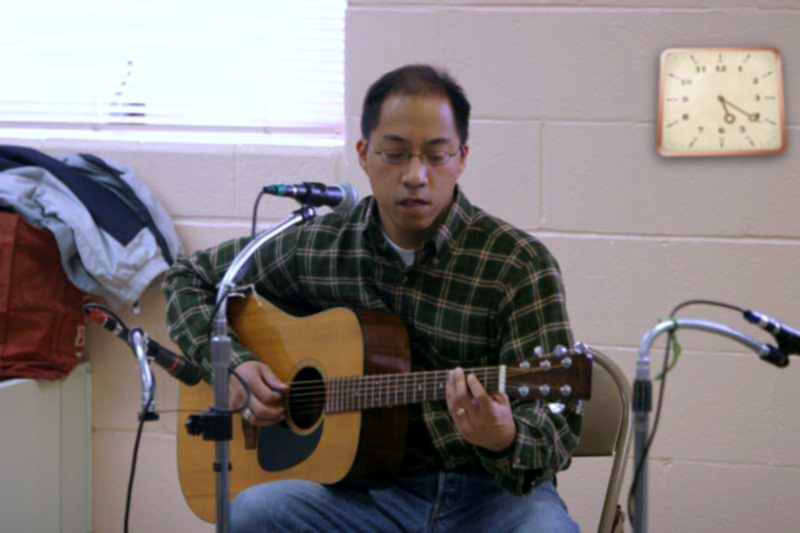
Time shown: **5:21**
